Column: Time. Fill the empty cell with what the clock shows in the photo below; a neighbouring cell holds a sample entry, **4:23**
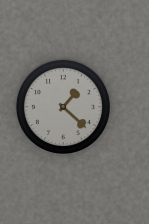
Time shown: **1:22**
